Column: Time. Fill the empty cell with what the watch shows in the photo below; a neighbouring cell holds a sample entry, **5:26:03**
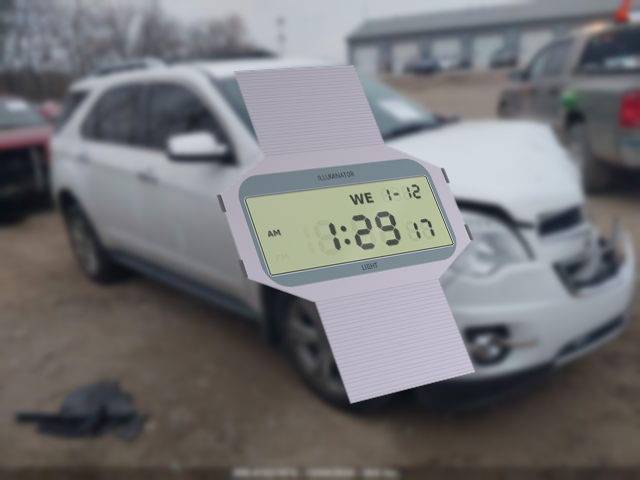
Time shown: **1:29:17**
